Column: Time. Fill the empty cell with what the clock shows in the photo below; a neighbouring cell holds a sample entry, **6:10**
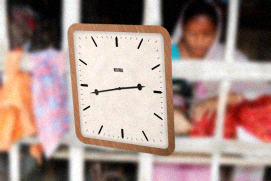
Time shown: **2:43**
